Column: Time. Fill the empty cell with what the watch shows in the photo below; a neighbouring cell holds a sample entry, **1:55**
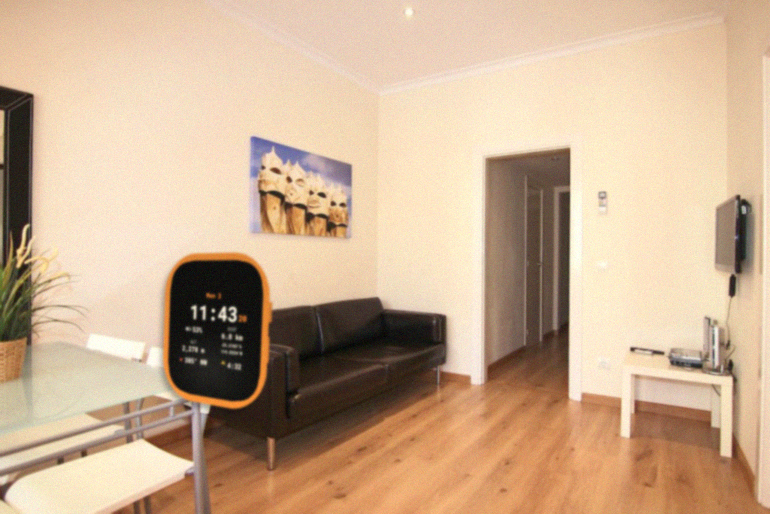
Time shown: **11:43**
